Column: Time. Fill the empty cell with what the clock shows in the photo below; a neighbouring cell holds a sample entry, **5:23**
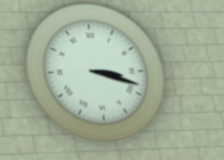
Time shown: **3:18**
